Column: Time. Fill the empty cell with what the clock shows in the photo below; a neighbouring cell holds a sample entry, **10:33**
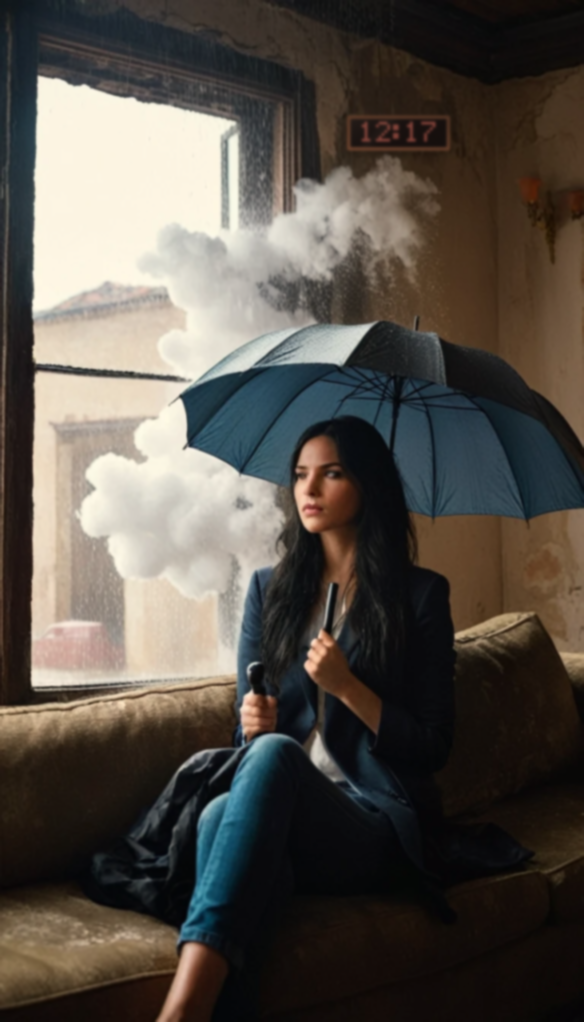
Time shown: **12:17**
